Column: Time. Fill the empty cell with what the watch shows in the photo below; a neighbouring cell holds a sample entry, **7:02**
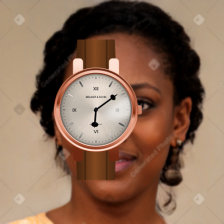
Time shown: **6:09**
